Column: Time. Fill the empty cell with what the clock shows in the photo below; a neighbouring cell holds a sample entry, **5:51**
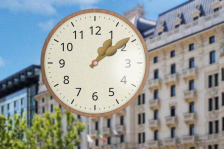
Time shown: **1:09**
